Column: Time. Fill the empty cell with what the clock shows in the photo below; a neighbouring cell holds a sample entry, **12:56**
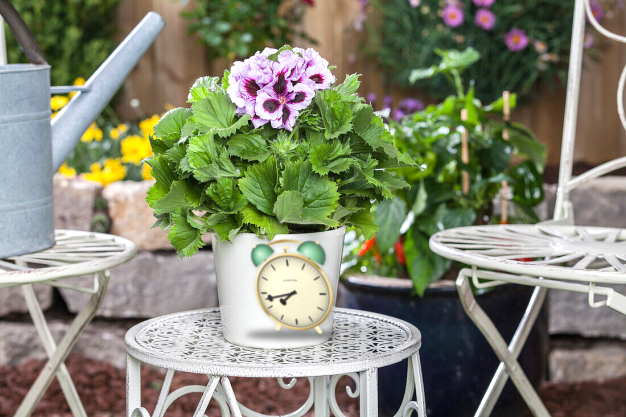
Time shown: **7:43**
